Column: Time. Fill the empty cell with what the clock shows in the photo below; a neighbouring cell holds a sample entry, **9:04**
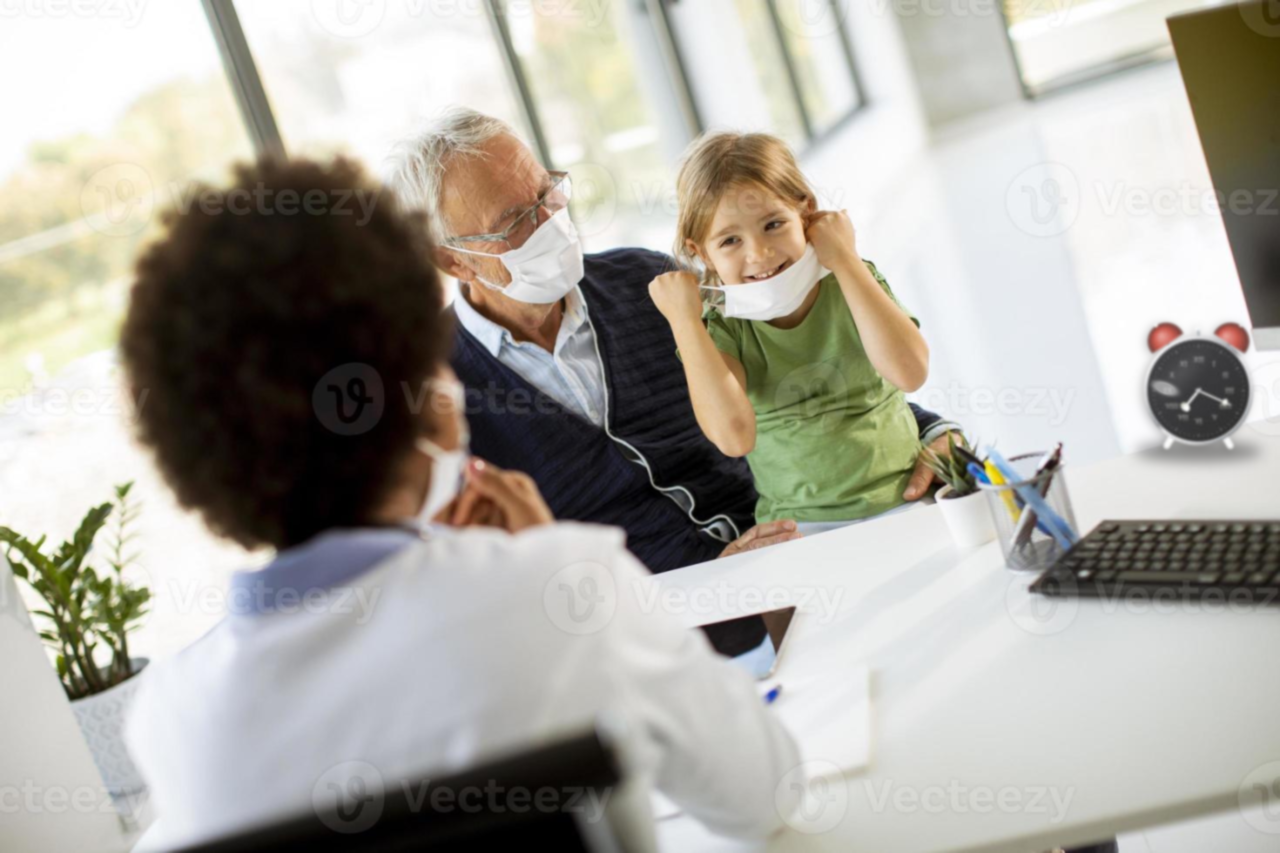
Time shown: **7:19**
